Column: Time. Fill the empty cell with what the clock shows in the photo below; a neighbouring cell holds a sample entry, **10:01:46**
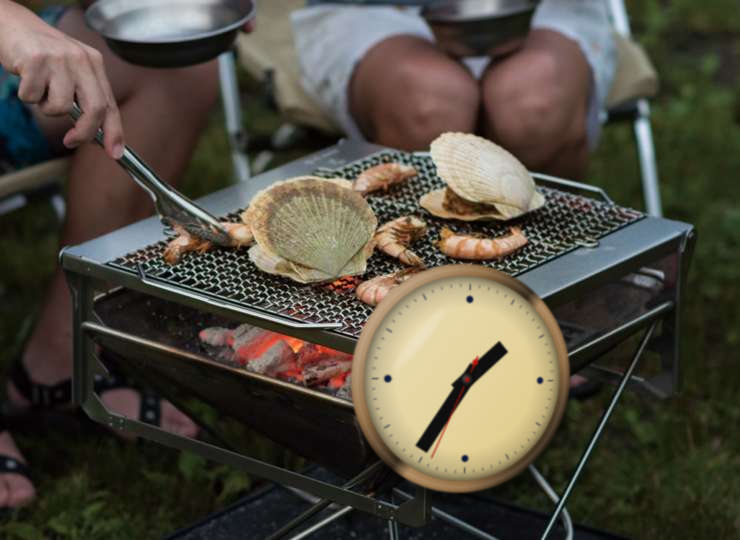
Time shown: **1:35:34**
